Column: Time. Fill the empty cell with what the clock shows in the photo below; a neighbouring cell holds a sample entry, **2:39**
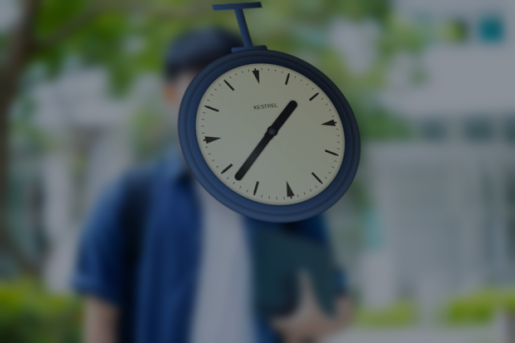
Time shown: **1:38**
